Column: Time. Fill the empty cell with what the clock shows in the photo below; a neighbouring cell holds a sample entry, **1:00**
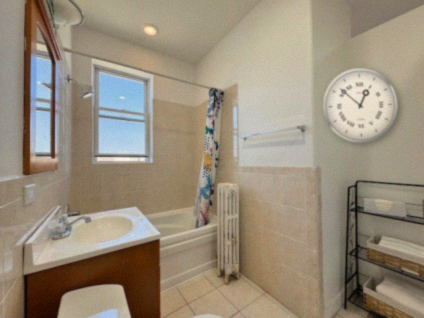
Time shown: **12:52**
